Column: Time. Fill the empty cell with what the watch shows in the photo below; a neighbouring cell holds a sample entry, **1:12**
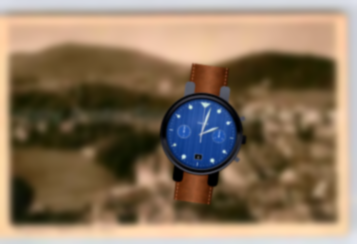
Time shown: **2:02**
